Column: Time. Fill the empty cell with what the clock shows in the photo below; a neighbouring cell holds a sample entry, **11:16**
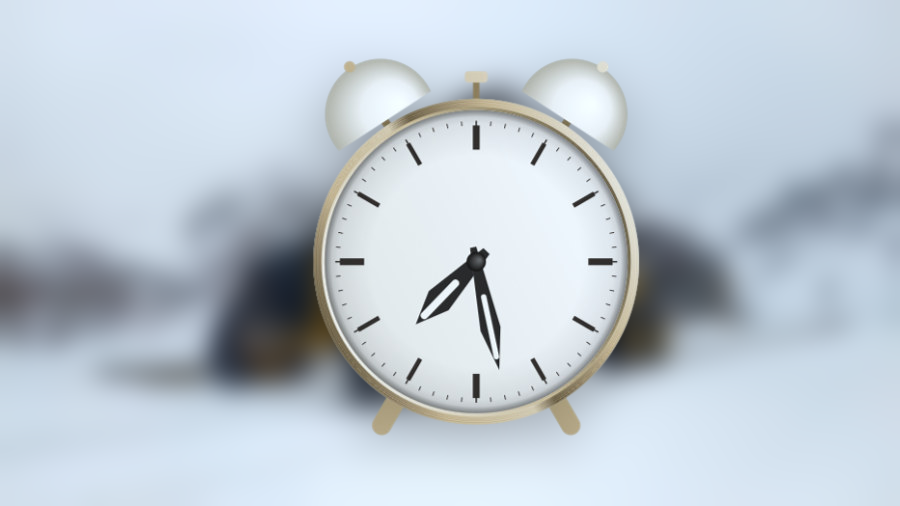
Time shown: **7:28**
